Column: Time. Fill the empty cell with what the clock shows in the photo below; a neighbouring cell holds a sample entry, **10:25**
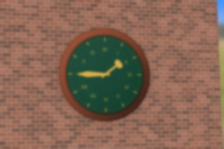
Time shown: **1:45**
